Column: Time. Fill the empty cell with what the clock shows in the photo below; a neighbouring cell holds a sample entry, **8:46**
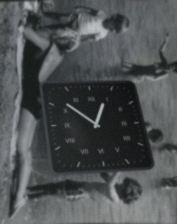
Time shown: **12:52**
